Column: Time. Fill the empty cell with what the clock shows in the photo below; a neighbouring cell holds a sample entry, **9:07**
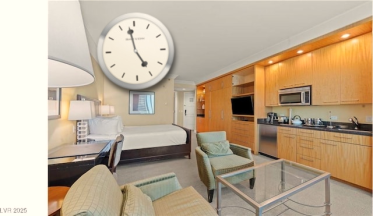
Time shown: **4:58**
